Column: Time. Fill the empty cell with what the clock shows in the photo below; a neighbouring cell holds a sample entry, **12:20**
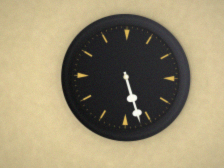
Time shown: **5:27**
